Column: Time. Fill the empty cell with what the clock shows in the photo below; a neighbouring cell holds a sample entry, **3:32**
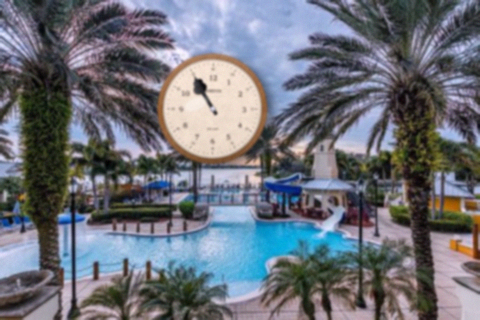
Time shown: **10:55**
